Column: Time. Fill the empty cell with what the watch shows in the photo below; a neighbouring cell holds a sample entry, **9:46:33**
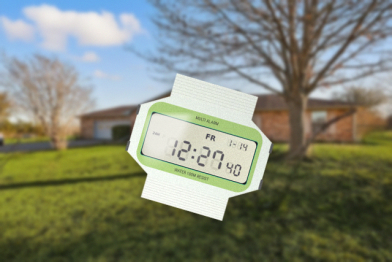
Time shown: **12:27:40**
